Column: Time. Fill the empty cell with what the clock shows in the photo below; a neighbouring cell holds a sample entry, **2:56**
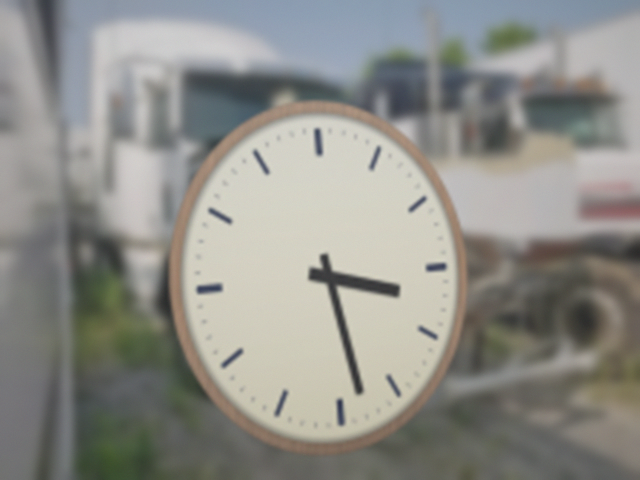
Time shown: **3:28**
